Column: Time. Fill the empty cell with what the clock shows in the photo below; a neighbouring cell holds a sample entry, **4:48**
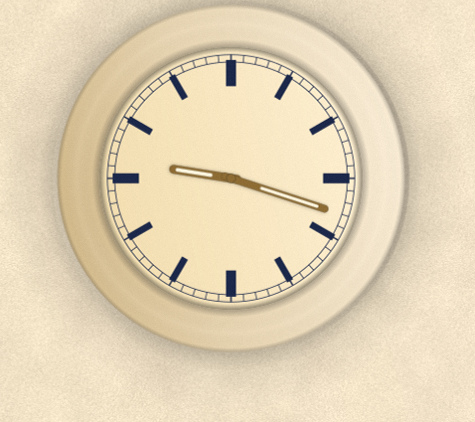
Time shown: **9:18**
